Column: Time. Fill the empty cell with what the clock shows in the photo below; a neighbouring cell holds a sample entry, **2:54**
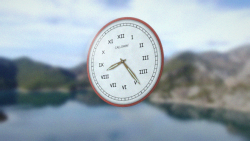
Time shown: **8:24**
